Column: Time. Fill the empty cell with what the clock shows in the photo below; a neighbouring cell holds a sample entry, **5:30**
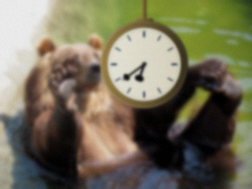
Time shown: **6:39**
